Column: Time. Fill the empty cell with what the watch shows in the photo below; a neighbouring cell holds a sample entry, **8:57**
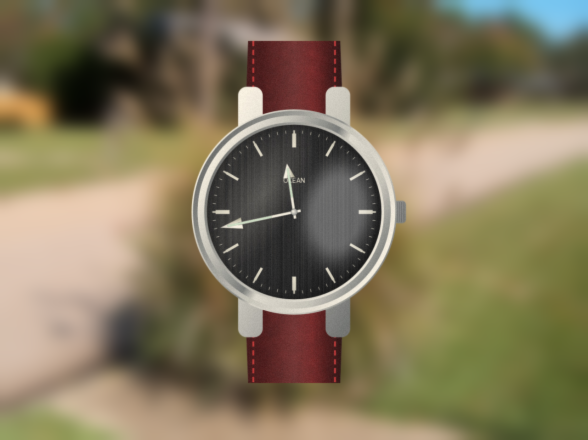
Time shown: **11:43**
